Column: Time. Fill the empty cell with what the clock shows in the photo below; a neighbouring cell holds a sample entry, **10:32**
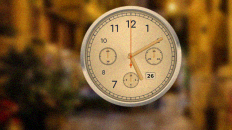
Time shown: **5:10**
